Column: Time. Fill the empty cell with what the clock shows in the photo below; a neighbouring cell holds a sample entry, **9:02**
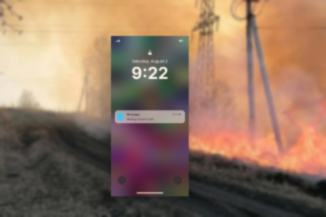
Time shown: **9:22**
